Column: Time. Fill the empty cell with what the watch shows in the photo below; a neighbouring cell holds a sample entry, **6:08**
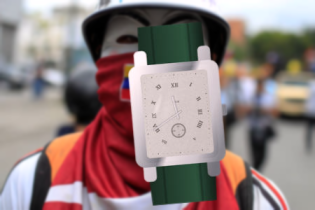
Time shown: **11:40**
